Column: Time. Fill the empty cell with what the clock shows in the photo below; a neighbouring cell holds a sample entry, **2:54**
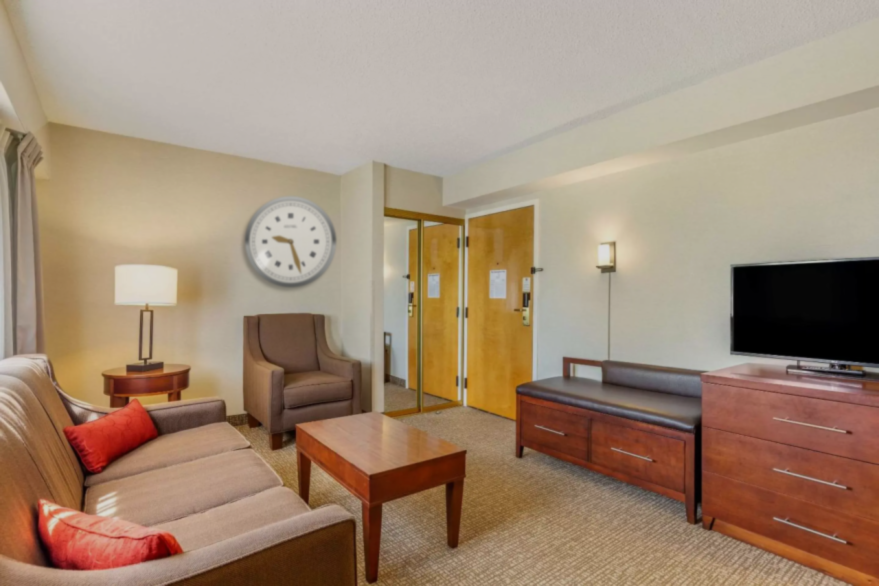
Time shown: **9:27**
